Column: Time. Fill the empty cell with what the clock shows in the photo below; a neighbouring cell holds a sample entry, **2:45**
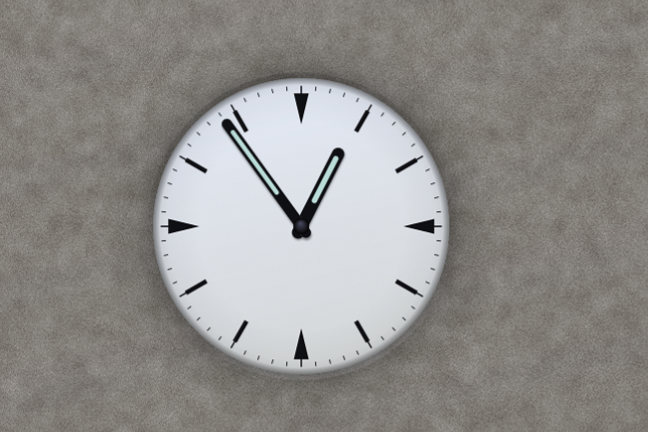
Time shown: **12:54**
